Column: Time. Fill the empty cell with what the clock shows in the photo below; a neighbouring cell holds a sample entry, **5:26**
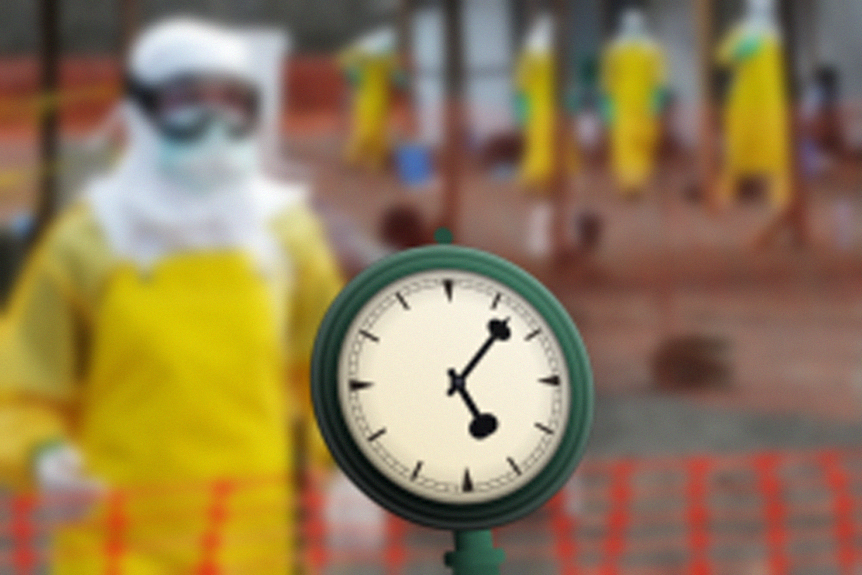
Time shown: **5:07**
